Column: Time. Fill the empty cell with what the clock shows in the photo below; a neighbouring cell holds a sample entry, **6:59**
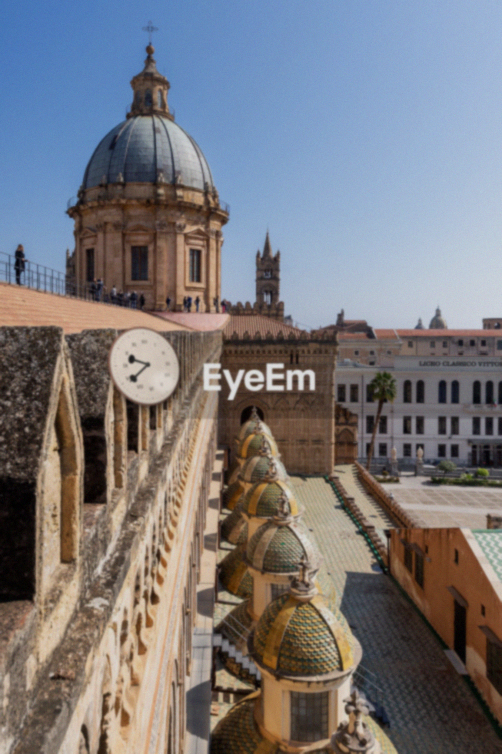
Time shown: **9:39**
